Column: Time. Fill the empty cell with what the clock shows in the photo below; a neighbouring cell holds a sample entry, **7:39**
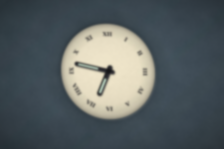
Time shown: **6:47**
